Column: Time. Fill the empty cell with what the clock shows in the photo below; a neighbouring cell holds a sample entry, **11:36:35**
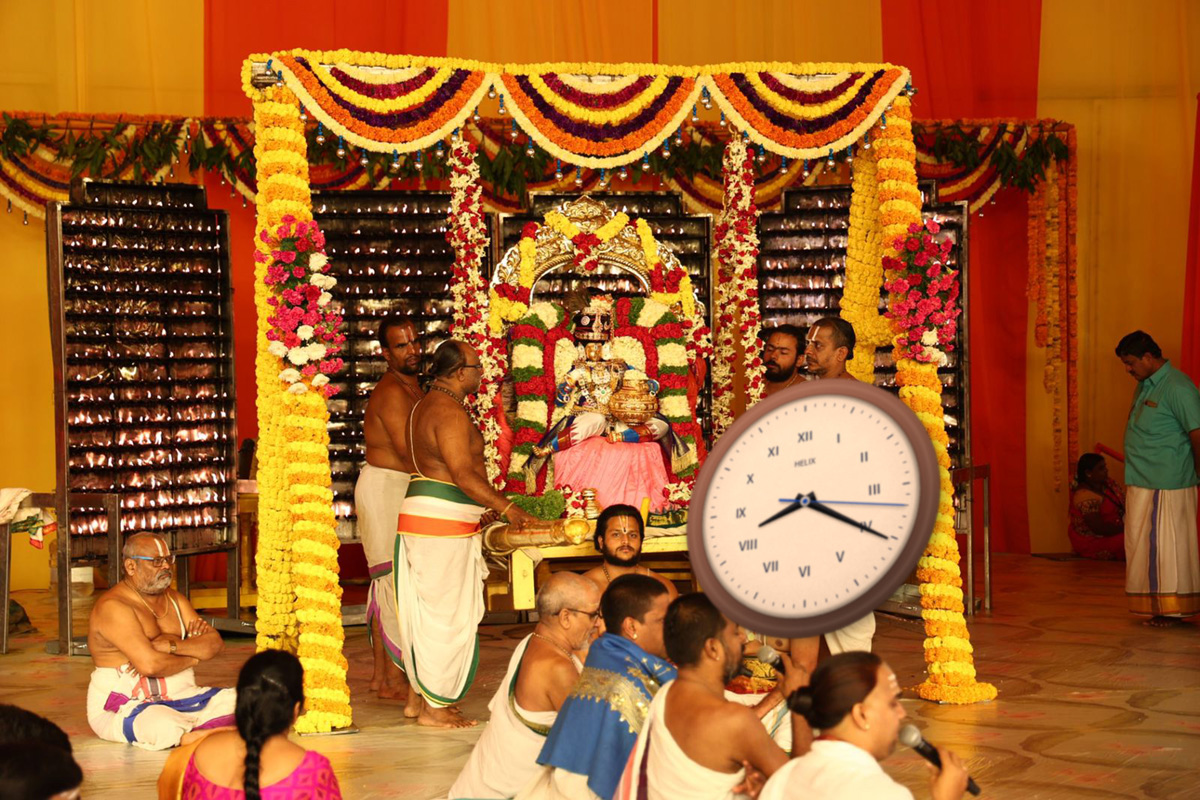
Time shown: **8:20:17**
